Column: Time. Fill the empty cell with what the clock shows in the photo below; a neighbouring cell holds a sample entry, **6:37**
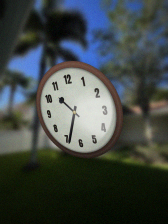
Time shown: **10:34**
